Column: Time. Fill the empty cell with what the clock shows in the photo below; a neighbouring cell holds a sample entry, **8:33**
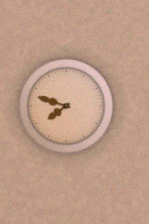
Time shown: **7:48**
